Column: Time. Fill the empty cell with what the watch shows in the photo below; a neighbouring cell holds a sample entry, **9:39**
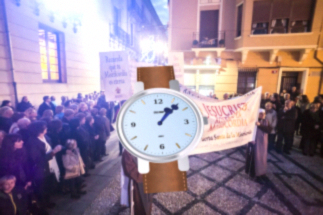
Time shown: **1:07**
